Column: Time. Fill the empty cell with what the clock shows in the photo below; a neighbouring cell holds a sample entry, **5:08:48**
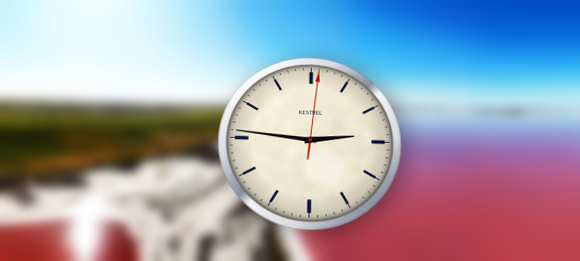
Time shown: **2:46:01**
